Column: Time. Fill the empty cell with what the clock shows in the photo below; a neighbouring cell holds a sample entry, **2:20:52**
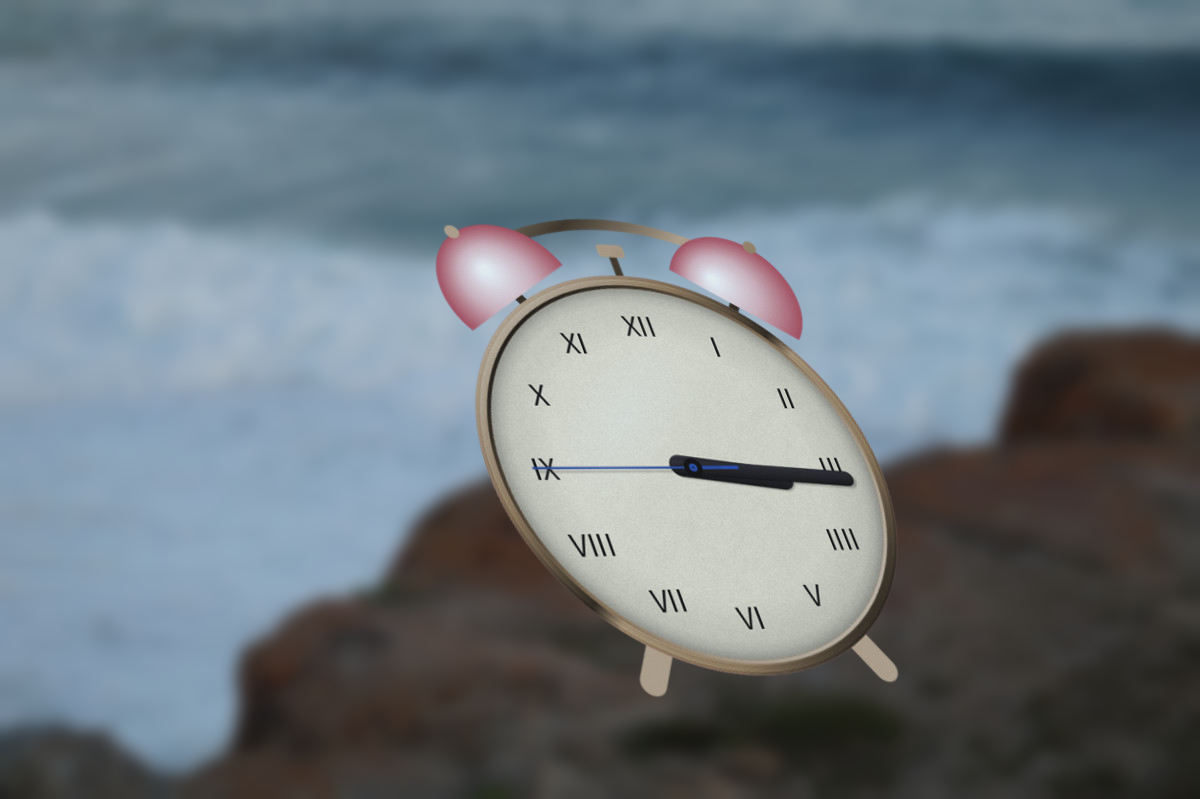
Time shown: **3:15:45**
